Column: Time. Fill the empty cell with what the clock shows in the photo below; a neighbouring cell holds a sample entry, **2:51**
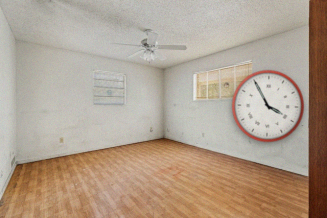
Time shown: **3:55**
